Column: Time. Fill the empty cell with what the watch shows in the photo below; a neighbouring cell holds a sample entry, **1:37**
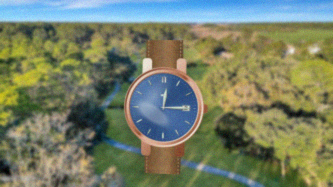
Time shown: **12:15**
